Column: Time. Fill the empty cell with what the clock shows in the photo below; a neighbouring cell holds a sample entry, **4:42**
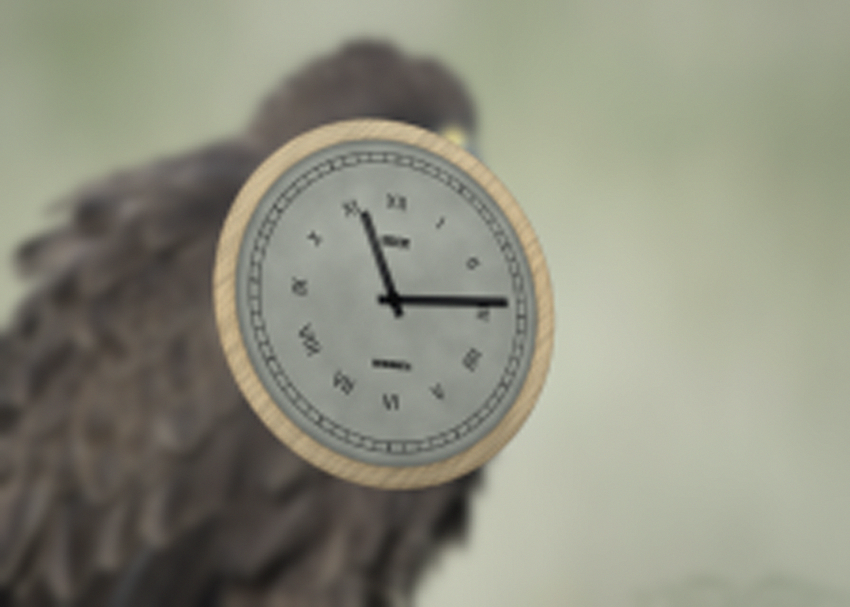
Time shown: **11:14**
